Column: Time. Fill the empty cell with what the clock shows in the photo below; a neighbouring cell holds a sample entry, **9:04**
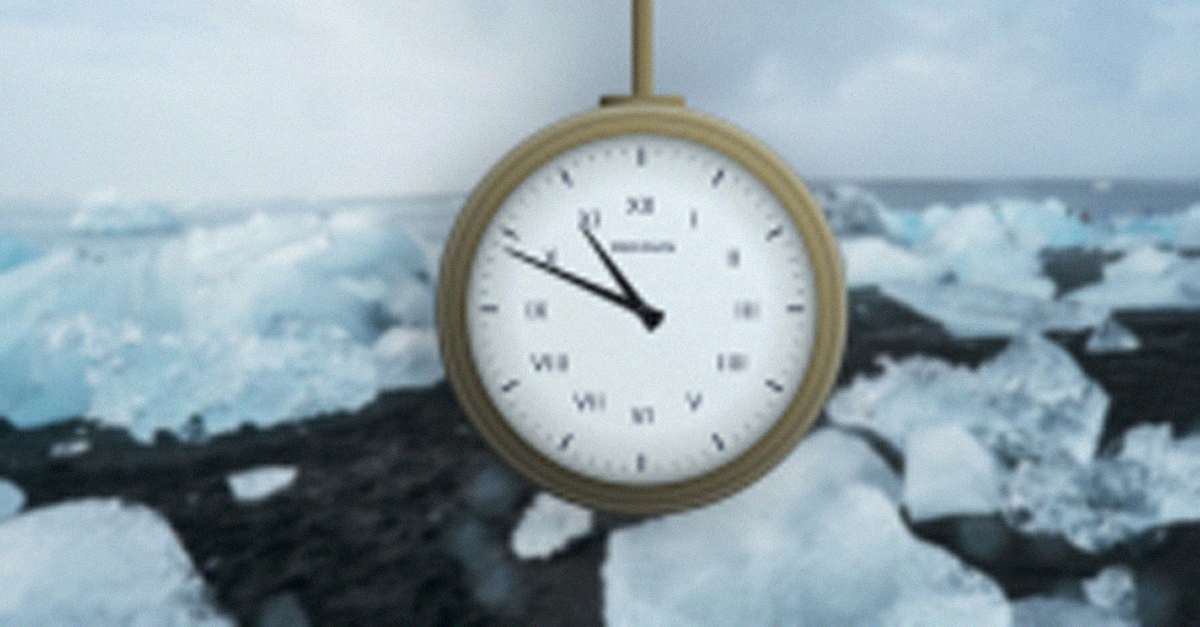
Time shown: **10:49**
